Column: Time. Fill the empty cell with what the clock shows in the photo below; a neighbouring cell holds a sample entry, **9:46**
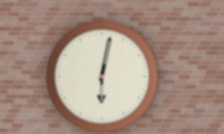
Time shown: **6:02**
